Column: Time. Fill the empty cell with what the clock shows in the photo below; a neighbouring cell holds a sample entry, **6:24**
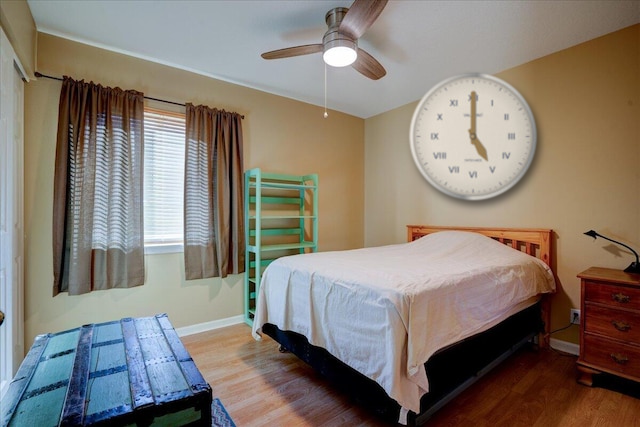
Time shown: **5:00**
